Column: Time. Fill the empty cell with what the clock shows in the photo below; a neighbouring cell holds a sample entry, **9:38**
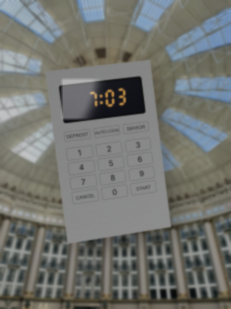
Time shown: **7:03**
